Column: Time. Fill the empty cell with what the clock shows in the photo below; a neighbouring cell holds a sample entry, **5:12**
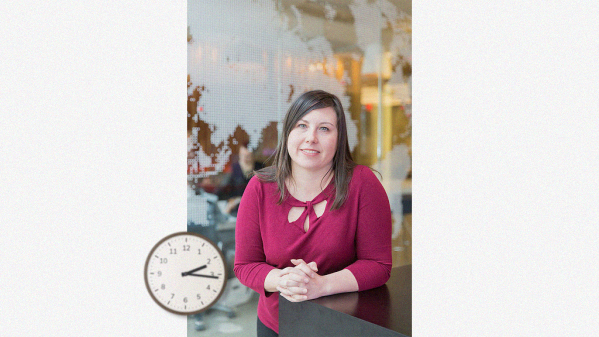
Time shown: **2:16**
